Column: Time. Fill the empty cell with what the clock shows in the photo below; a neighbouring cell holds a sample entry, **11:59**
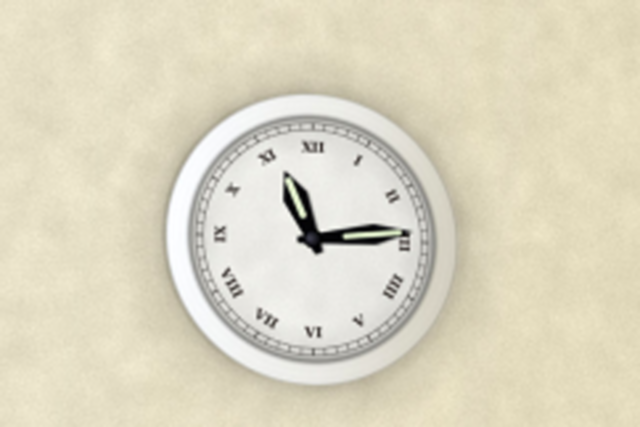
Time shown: **11:14**
